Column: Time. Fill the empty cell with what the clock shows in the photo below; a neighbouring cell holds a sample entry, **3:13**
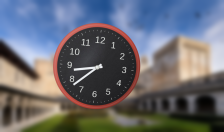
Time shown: **8:38**
